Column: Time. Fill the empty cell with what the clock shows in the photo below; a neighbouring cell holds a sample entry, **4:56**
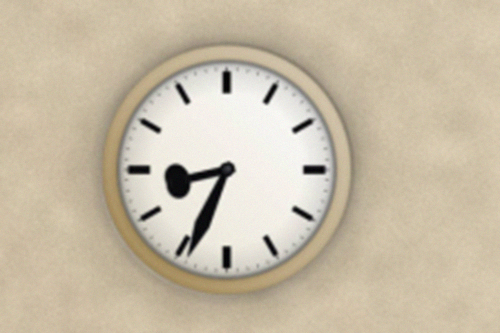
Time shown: **8:34**
